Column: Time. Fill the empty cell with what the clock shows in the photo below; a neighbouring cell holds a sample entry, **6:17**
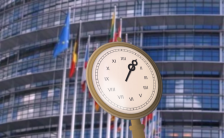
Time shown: **1:06**
